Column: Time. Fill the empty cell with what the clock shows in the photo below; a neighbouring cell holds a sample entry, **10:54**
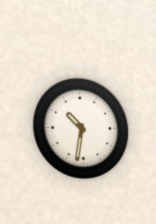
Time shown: **10:32**
